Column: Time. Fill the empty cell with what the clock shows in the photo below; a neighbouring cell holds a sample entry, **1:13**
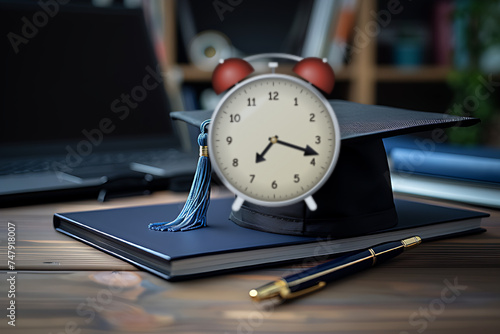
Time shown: **7:18**
